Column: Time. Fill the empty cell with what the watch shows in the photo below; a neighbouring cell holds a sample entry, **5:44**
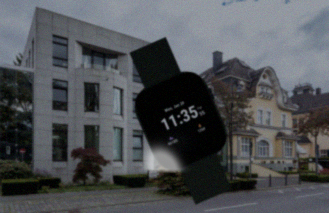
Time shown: **11:35**
